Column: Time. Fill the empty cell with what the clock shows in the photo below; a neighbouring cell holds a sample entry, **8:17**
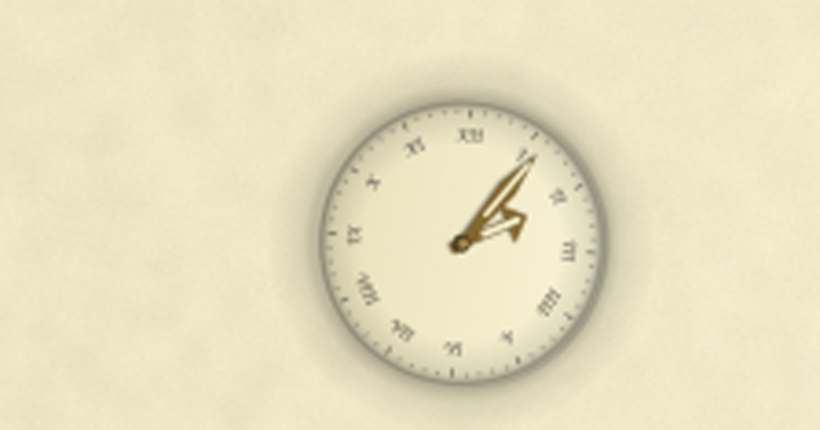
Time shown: **2:06**
